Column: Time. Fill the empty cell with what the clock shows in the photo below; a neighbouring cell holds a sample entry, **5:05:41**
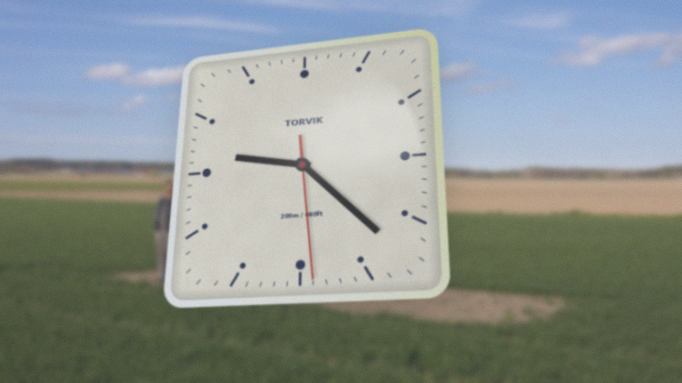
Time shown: **9:22:29**
